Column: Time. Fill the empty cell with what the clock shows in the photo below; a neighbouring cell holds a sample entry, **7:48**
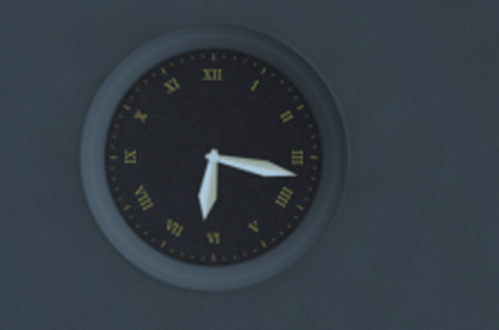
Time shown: **6:17**
